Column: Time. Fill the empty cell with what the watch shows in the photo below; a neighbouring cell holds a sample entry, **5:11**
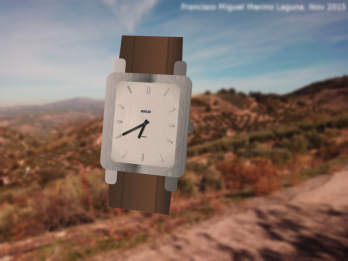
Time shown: **6:40**
